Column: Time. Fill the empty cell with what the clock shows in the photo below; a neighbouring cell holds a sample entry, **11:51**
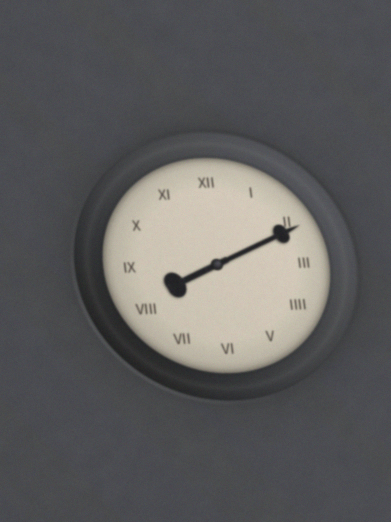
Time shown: **8:11**
